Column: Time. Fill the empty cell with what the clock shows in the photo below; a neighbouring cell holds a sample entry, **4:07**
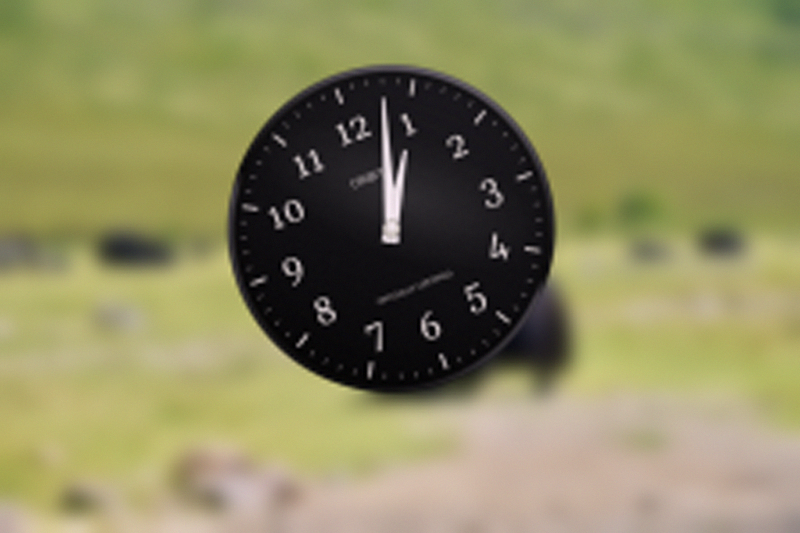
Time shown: **1:03**
